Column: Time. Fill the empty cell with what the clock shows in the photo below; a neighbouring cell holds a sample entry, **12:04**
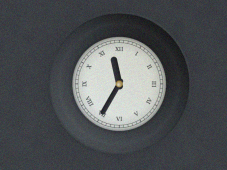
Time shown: **11:35**
